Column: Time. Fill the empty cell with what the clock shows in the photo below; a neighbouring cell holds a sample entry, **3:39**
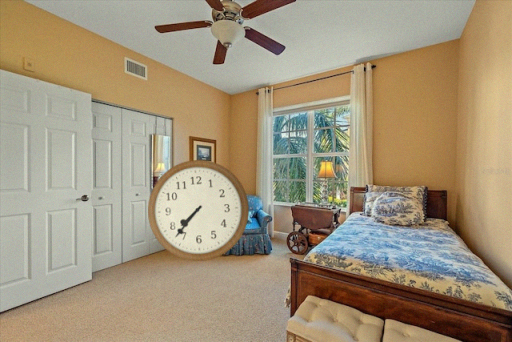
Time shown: **7:37**
